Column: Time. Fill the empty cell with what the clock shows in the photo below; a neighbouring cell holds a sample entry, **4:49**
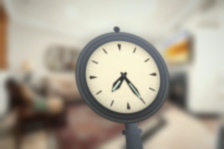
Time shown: **7:25**
